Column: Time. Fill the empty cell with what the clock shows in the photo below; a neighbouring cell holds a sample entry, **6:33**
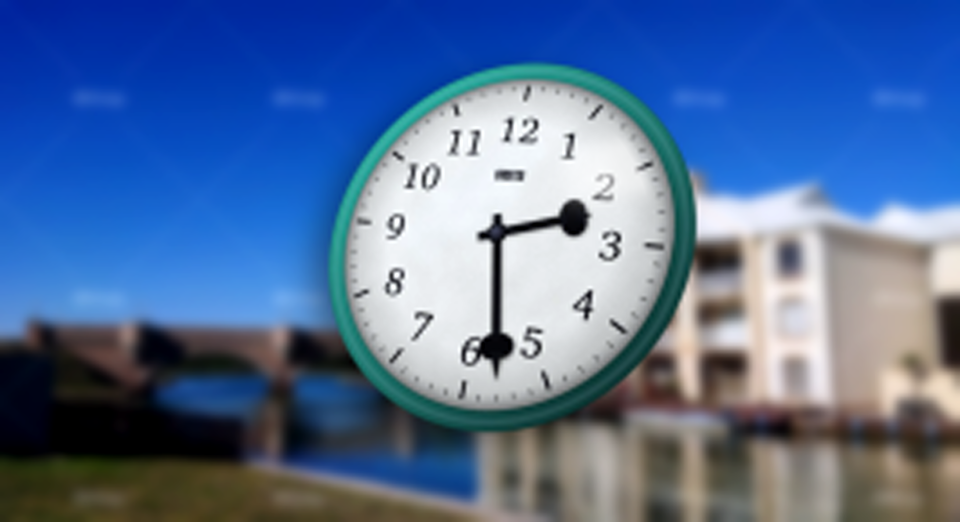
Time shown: **2:28**
